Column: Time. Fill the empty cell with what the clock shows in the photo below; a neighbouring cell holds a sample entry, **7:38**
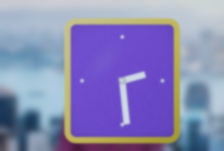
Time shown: **2:29**
